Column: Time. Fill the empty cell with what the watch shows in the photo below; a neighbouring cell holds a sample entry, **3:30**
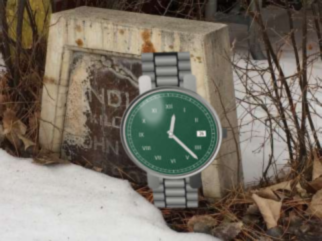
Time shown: **12:23**
